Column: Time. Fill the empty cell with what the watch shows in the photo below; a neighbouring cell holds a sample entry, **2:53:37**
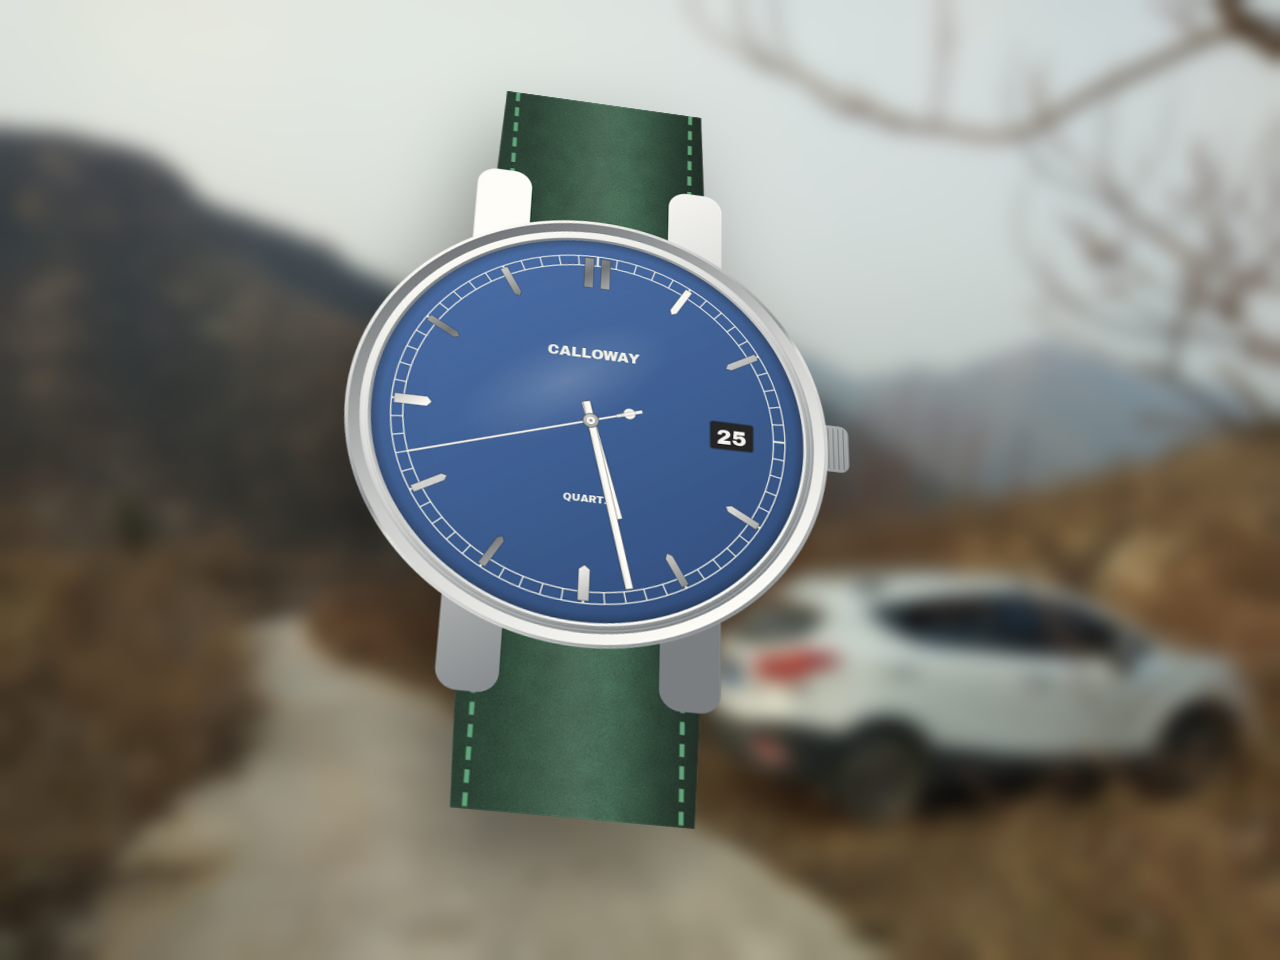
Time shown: **5:27:42**
